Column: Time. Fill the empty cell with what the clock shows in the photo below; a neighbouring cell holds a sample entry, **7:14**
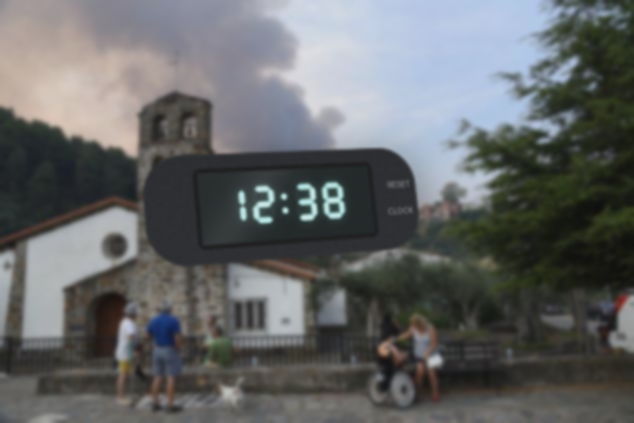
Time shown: **12:38**
